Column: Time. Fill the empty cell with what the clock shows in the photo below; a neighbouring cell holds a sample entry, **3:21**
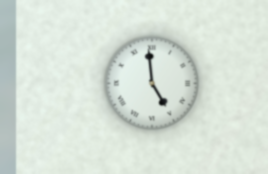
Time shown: **4:59**
